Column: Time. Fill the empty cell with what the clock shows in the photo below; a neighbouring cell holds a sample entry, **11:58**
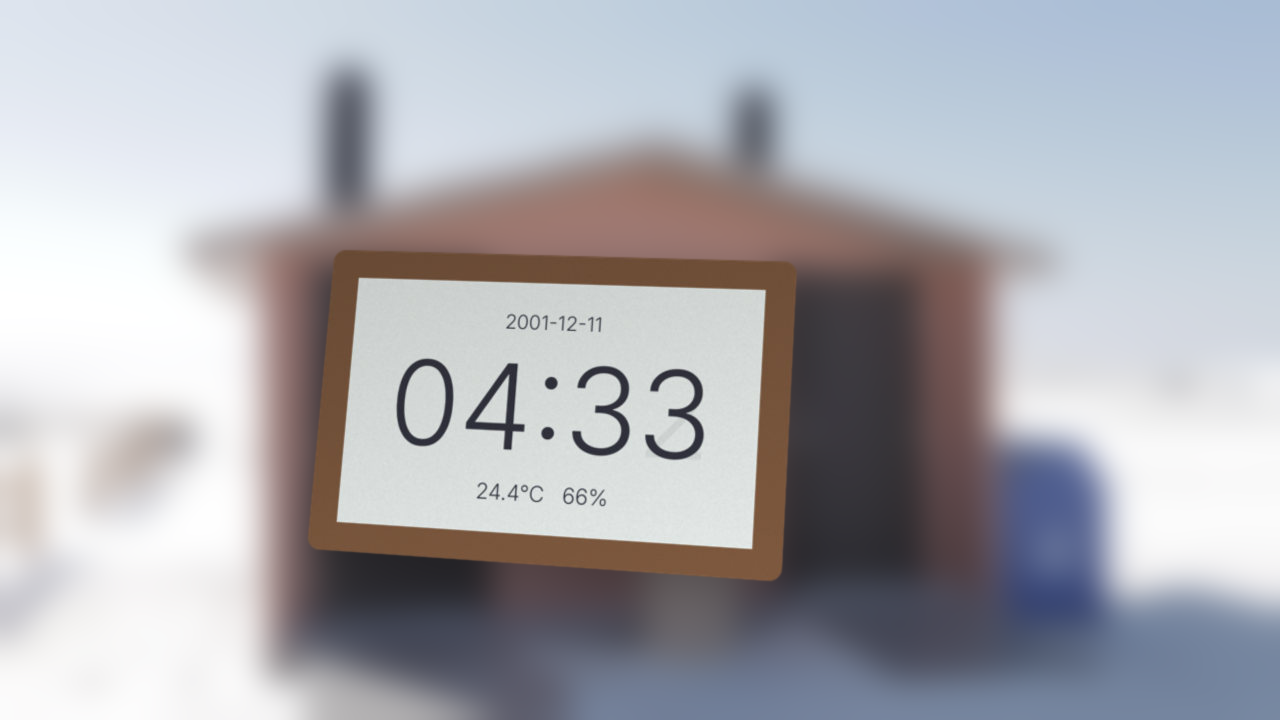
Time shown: **4:33**
